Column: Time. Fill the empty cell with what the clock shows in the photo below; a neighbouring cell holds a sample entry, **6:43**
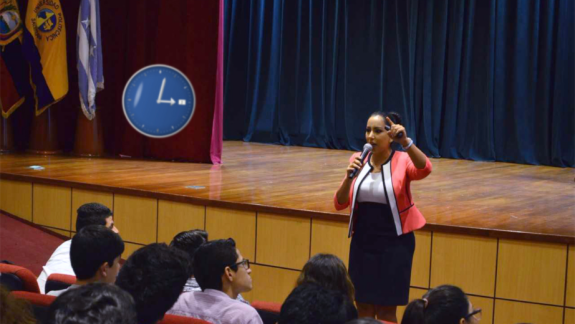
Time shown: **3:02**
